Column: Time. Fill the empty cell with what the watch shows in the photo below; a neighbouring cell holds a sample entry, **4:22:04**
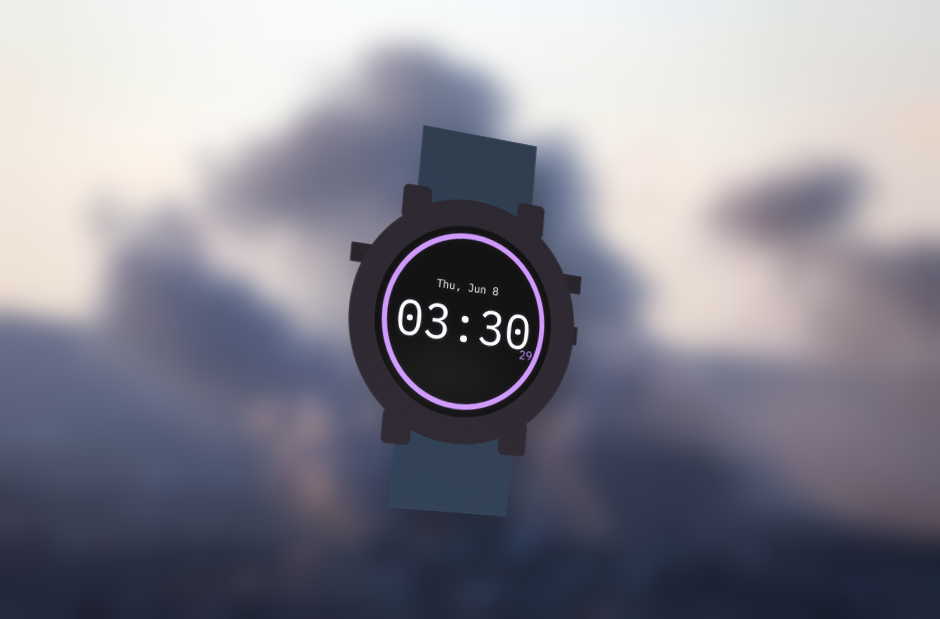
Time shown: **3:30:29**
